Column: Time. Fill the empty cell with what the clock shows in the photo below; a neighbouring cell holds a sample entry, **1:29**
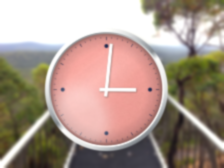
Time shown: **3:01**
